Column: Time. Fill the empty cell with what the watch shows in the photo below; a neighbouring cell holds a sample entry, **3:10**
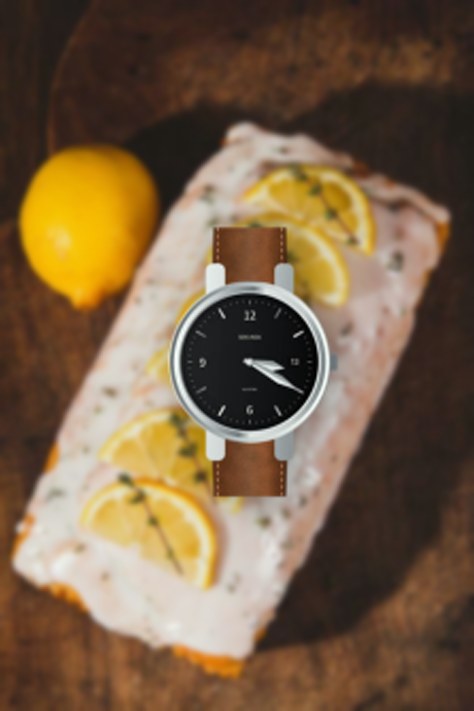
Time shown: **3:20**
